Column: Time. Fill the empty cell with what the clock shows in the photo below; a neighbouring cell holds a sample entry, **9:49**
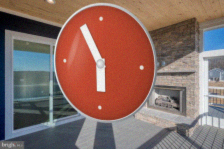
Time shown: **5:55**
